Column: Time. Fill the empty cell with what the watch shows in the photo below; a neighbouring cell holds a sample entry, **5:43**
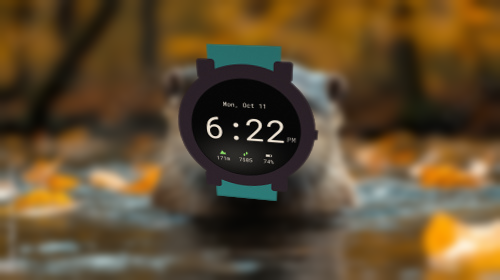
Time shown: **6:22**
